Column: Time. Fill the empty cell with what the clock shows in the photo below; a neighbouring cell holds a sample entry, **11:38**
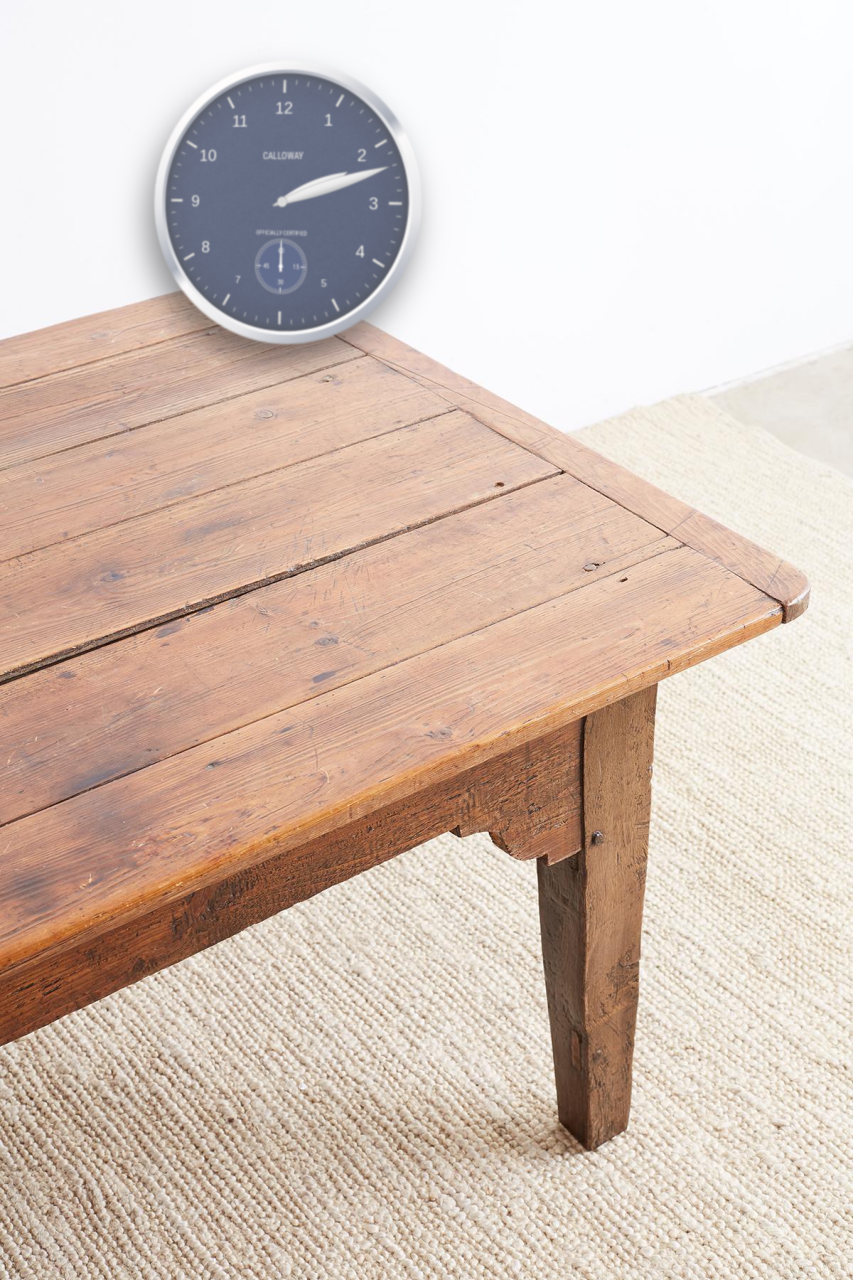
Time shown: **2:12**
